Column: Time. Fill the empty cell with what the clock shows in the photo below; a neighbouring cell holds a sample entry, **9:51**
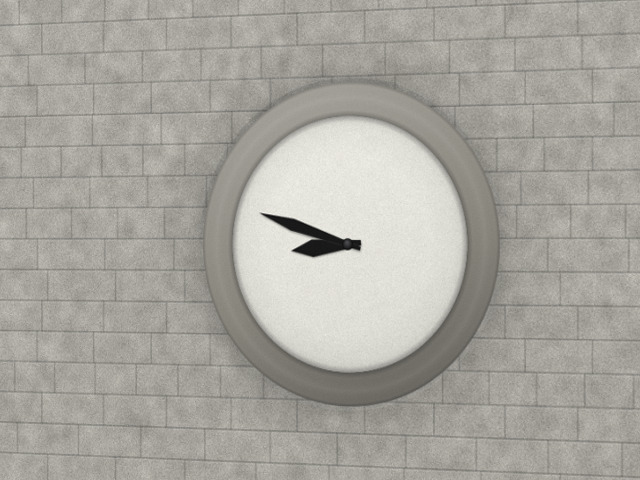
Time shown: **8:48**
